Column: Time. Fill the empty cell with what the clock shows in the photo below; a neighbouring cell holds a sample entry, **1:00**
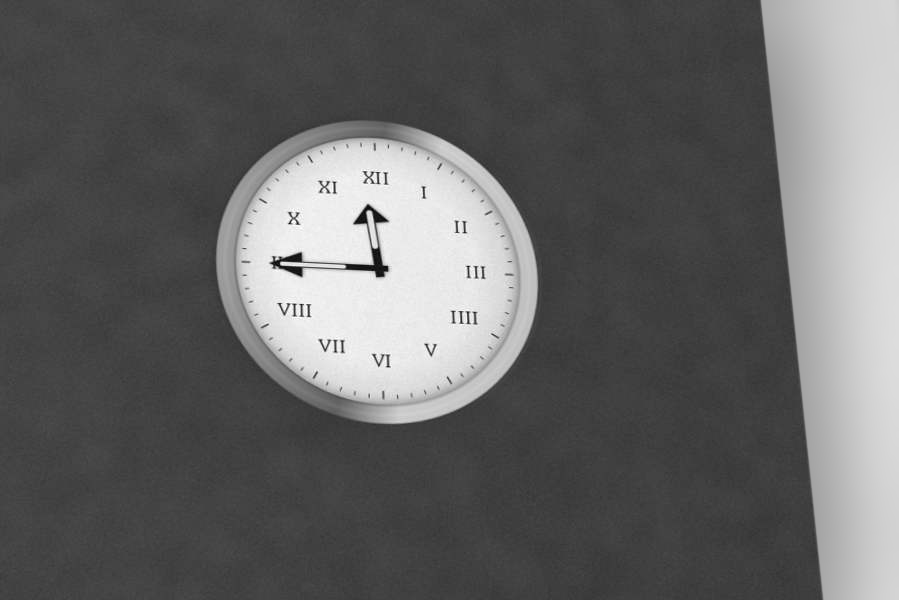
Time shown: **11:45**
